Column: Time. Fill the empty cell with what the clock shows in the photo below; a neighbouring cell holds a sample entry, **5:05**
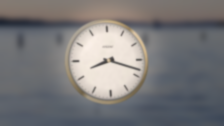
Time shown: **8:18**
